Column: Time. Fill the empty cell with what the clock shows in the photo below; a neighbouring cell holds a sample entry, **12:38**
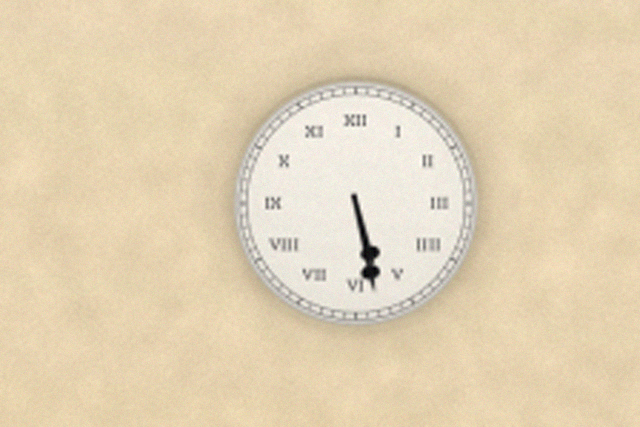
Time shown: **5:28**
